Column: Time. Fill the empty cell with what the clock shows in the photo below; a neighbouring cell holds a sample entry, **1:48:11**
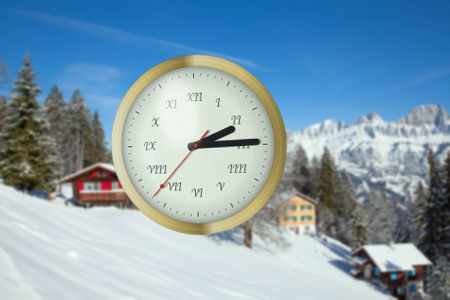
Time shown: **2:14:37**
